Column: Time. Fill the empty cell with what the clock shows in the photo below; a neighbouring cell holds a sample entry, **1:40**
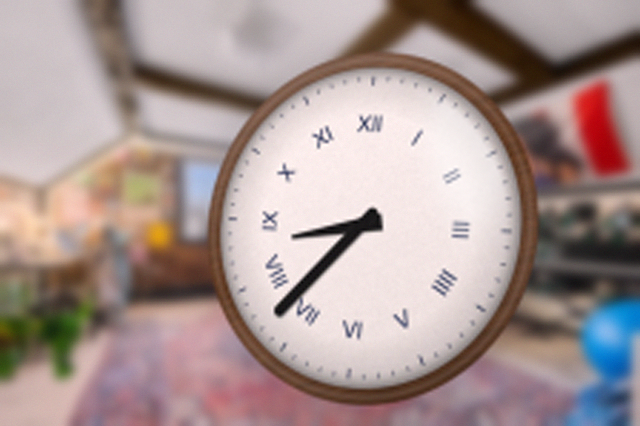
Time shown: **8:37**
